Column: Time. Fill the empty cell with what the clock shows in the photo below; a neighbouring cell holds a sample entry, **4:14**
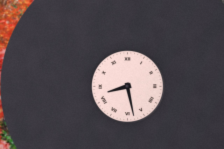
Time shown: **8:28**
